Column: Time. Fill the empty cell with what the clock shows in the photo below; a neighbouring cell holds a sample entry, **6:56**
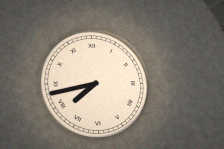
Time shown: **7:43**
